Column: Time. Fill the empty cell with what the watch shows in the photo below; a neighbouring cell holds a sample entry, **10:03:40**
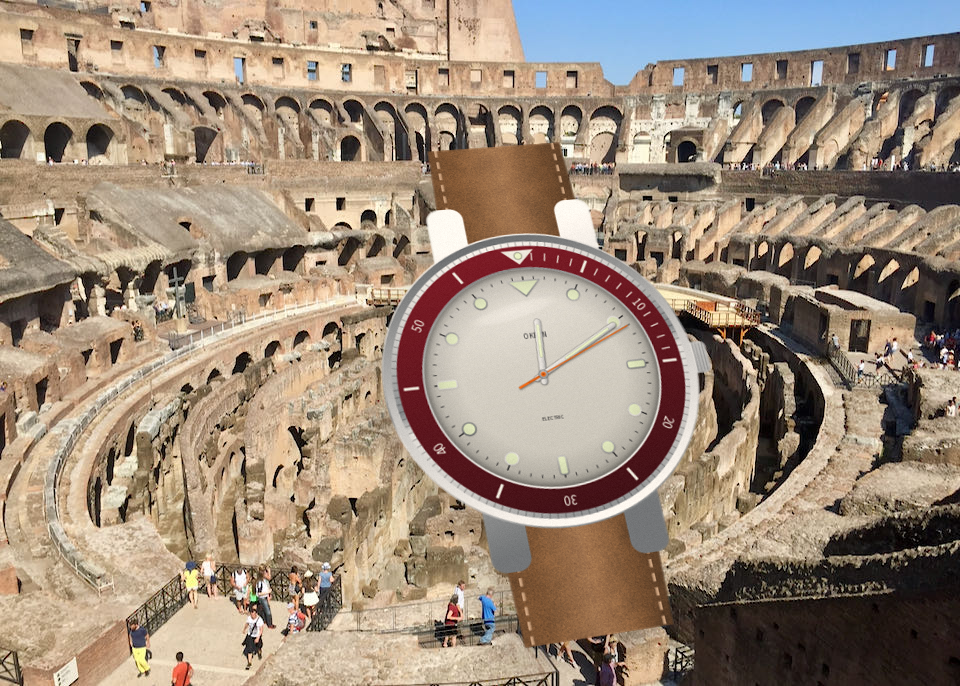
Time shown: **12:10:11**
